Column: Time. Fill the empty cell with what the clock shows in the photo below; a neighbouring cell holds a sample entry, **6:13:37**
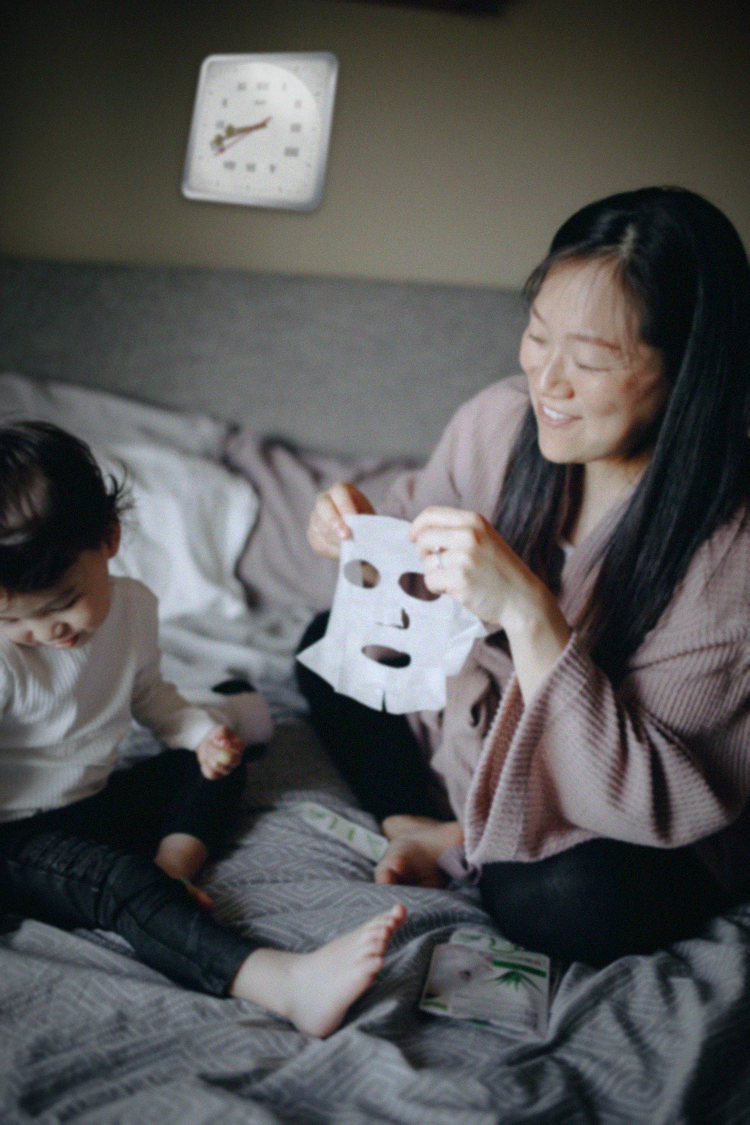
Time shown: **8:41:39**
